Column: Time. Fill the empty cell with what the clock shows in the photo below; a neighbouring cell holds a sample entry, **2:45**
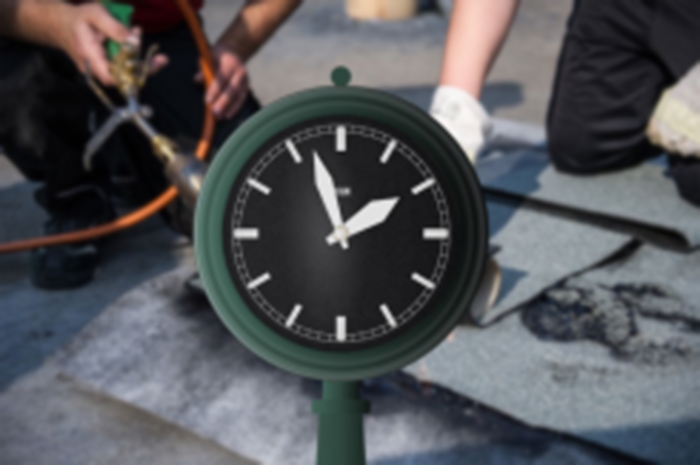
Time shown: **1:57**
